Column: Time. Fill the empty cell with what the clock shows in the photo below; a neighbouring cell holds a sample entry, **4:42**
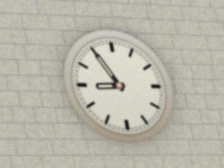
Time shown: **8:55**
